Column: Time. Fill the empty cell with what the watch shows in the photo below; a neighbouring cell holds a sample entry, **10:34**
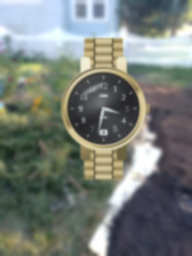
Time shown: **3:32**
